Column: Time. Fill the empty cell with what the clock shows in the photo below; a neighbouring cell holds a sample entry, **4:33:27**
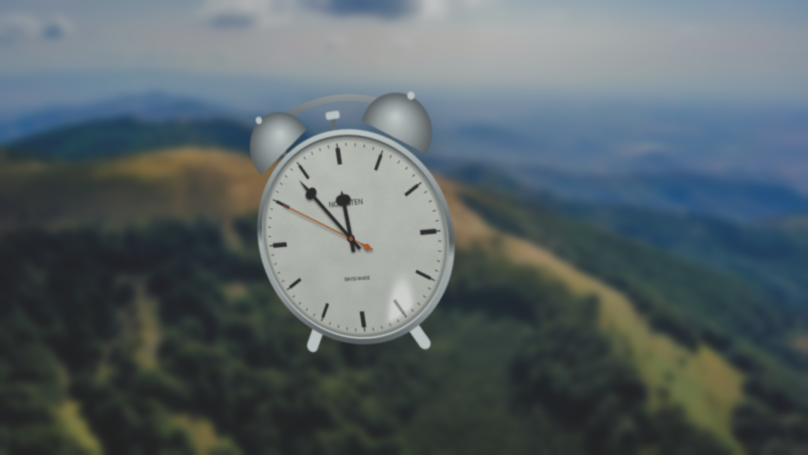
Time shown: **11:53:50**
